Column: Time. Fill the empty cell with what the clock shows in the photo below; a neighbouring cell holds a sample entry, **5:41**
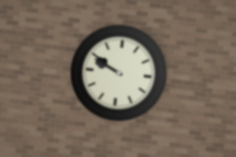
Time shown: **9:49**
